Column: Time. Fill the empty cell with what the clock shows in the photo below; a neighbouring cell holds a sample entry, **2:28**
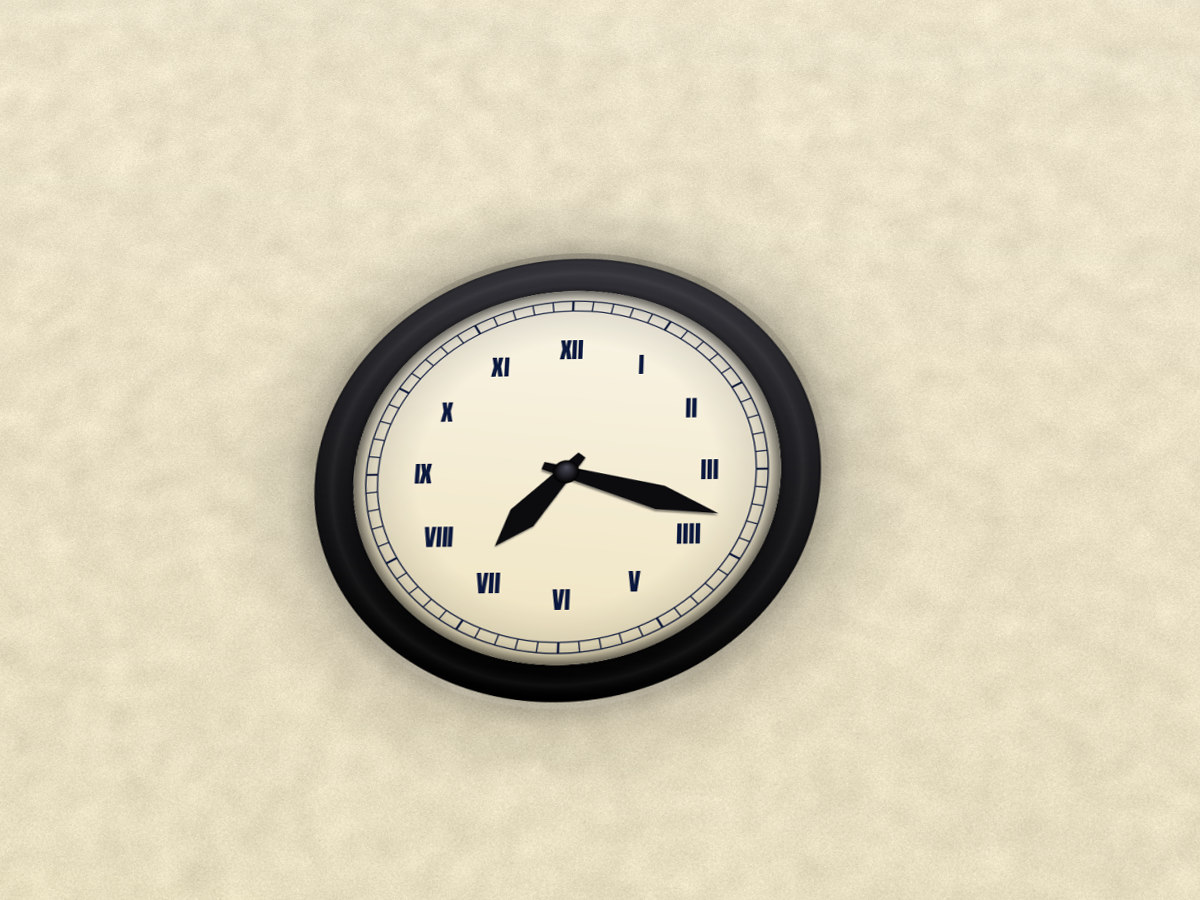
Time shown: **7:18**
